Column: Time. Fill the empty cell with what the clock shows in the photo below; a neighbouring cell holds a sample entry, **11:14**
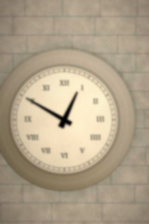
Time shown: **12:50**
